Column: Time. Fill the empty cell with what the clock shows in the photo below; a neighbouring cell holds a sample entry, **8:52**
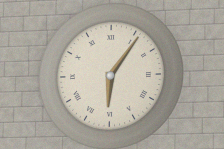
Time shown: **6:06**
